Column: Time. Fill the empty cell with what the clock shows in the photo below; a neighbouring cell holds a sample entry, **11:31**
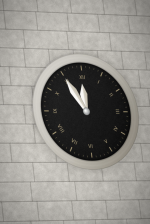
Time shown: **11:55**
